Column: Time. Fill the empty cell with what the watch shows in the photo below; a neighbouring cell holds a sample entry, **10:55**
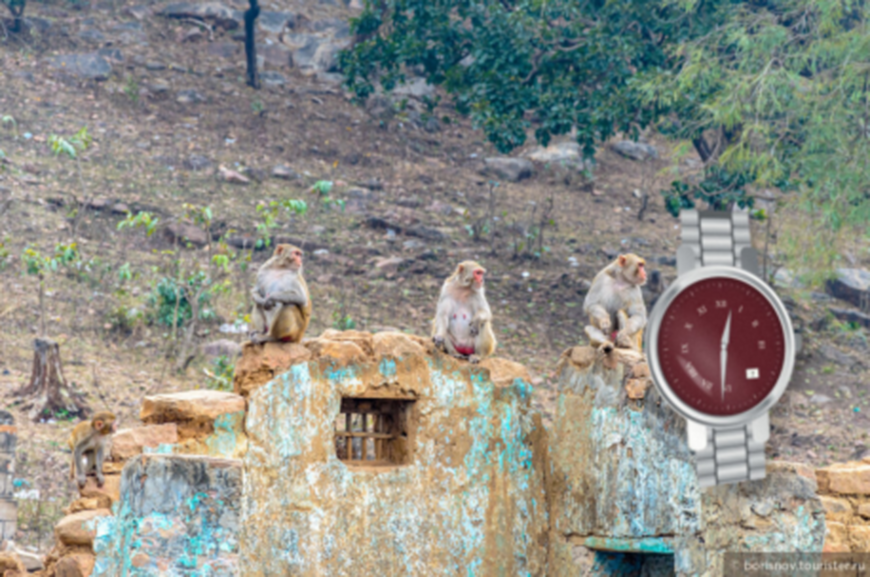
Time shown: **12:31**
